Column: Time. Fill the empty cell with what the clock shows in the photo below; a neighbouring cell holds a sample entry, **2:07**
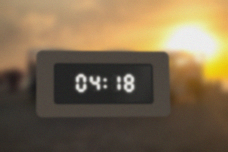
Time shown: **4:18**
